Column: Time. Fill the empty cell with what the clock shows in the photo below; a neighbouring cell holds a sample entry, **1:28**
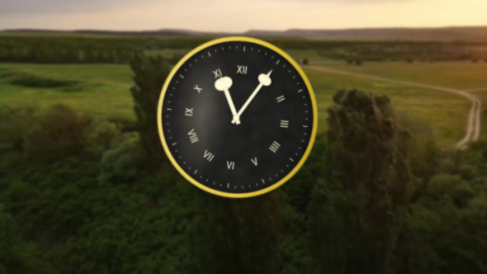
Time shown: **11:05**
